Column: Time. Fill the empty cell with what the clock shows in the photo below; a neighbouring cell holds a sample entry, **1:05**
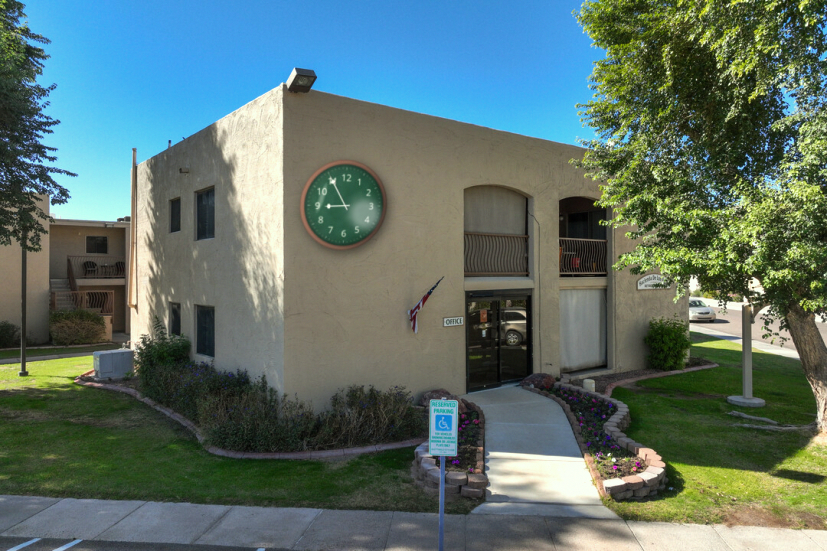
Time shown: **8:55**
